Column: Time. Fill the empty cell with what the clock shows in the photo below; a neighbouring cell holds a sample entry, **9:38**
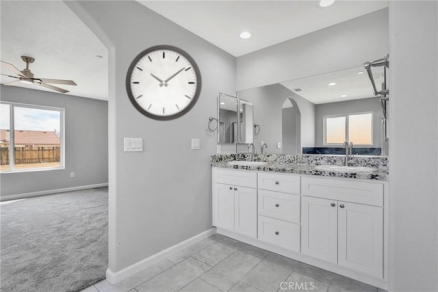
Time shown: **10:09**
